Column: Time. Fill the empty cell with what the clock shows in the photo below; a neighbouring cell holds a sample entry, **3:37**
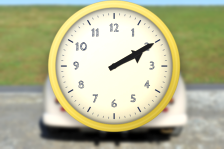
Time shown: **2:10**
